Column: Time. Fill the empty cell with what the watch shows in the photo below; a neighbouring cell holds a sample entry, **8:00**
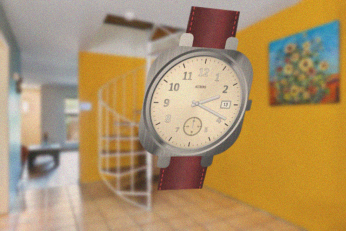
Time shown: **2:19**
